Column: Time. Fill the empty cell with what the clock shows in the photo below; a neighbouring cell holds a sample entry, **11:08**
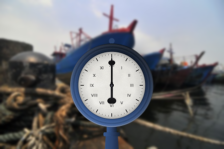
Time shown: **6:00**
